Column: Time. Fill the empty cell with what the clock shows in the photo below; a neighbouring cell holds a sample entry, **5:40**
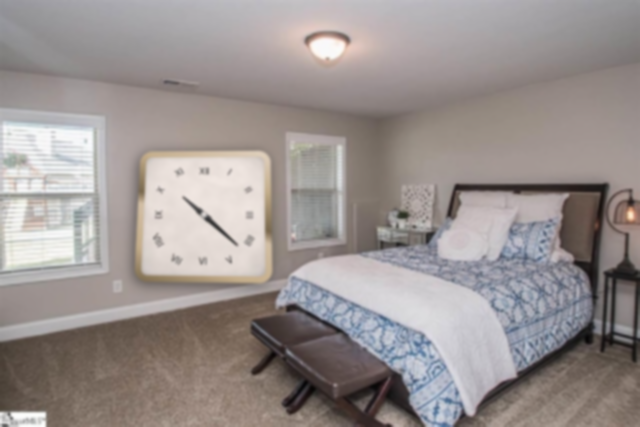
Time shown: **10:22**
